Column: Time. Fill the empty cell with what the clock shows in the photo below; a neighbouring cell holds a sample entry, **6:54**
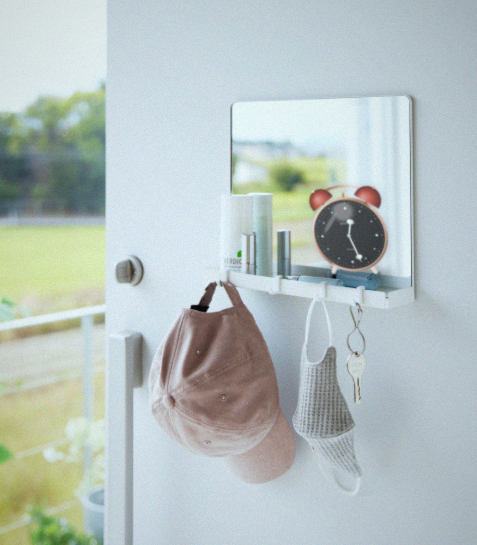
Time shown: **12:27**
